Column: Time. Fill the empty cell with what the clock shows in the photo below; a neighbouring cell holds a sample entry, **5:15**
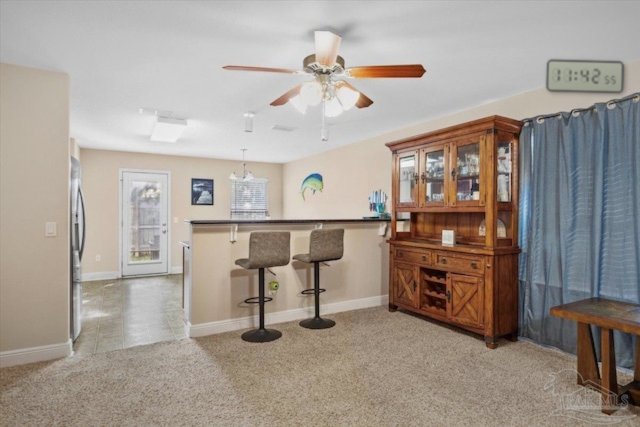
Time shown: **11:42**
